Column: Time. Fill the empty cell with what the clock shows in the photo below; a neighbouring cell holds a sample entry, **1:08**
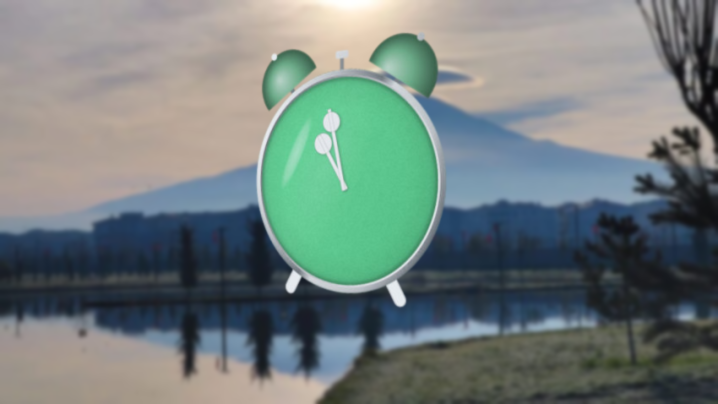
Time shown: **10:58**
